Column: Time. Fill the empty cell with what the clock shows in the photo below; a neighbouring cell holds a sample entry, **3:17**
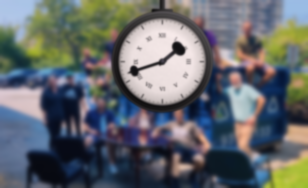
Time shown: **1:42**
